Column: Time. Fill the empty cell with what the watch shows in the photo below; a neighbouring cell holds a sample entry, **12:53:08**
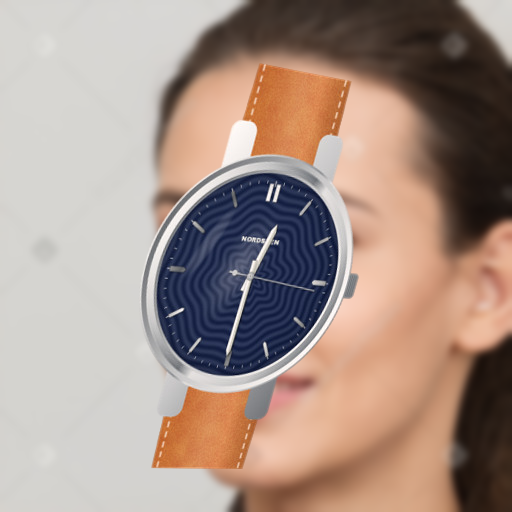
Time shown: **12:30:16**
